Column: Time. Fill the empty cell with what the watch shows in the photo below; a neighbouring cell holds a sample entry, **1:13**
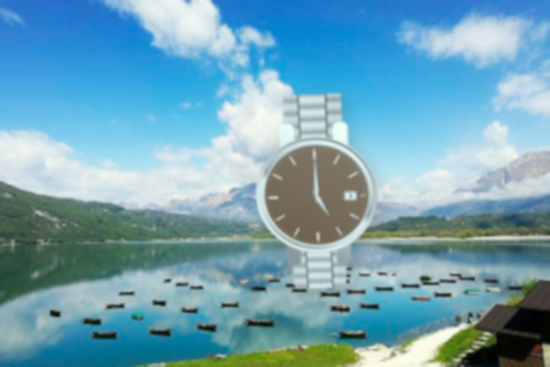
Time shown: **5:00**
